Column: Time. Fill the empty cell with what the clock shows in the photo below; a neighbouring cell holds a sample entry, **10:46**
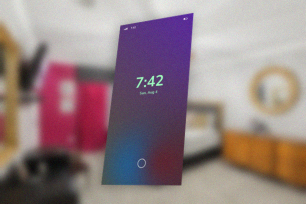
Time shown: **7:42**
